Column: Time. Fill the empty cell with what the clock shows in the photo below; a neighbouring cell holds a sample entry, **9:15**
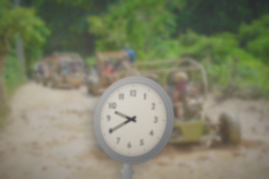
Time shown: **9:40**
